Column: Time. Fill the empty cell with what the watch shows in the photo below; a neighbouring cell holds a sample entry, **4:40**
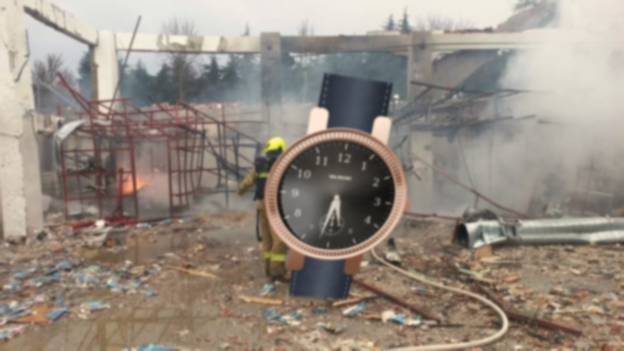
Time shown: **5:32**
